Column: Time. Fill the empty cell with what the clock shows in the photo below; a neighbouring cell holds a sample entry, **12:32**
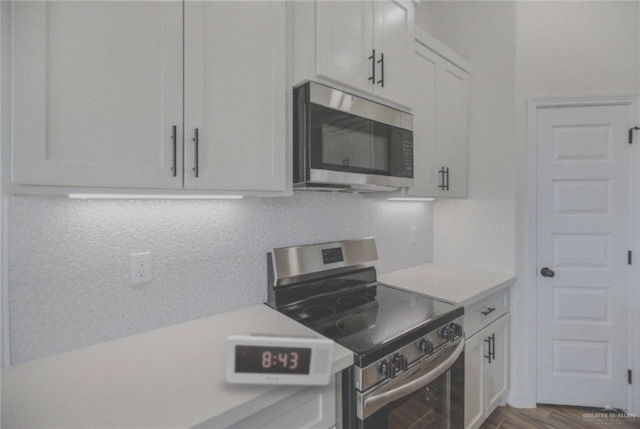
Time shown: **8:43**
